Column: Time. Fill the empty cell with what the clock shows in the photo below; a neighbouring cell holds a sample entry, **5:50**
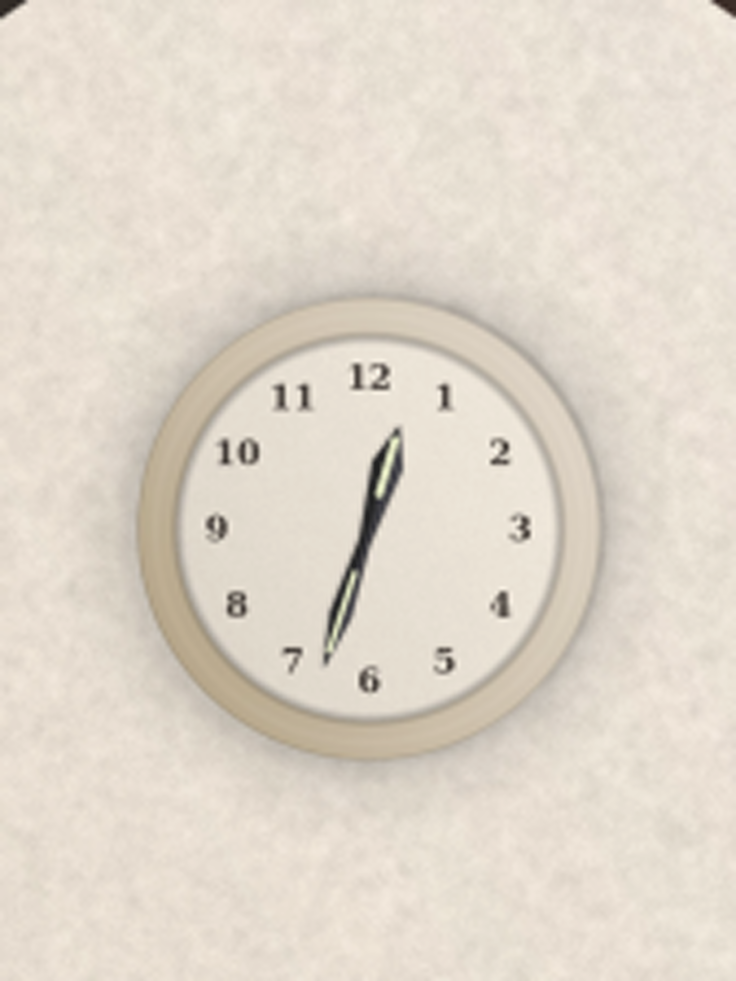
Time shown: **12:33**
